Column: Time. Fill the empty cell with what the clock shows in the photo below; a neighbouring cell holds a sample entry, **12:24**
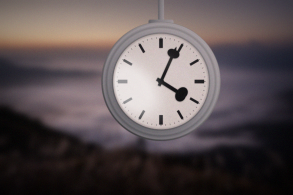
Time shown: **4:04**
